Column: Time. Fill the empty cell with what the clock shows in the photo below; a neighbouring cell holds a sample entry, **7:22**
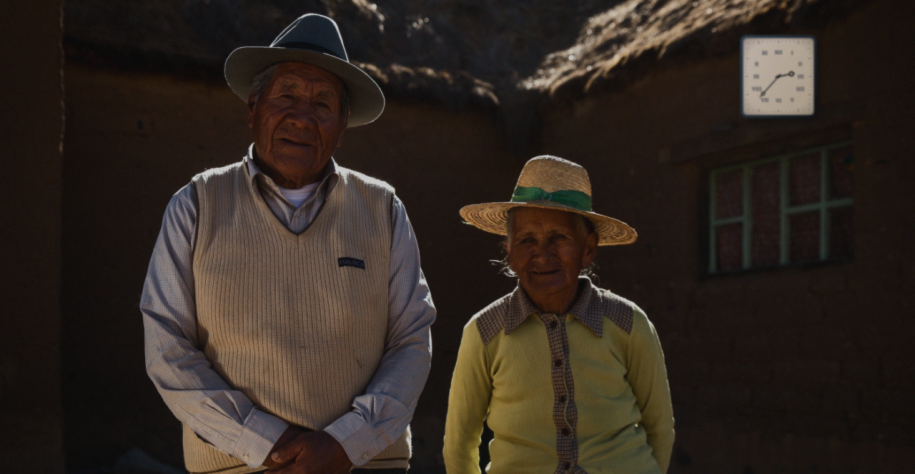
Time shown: **2:37**
